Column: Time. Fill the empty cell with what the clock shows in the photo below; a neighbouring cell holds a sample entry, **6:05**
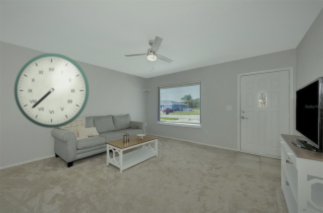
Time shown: **7:38**
